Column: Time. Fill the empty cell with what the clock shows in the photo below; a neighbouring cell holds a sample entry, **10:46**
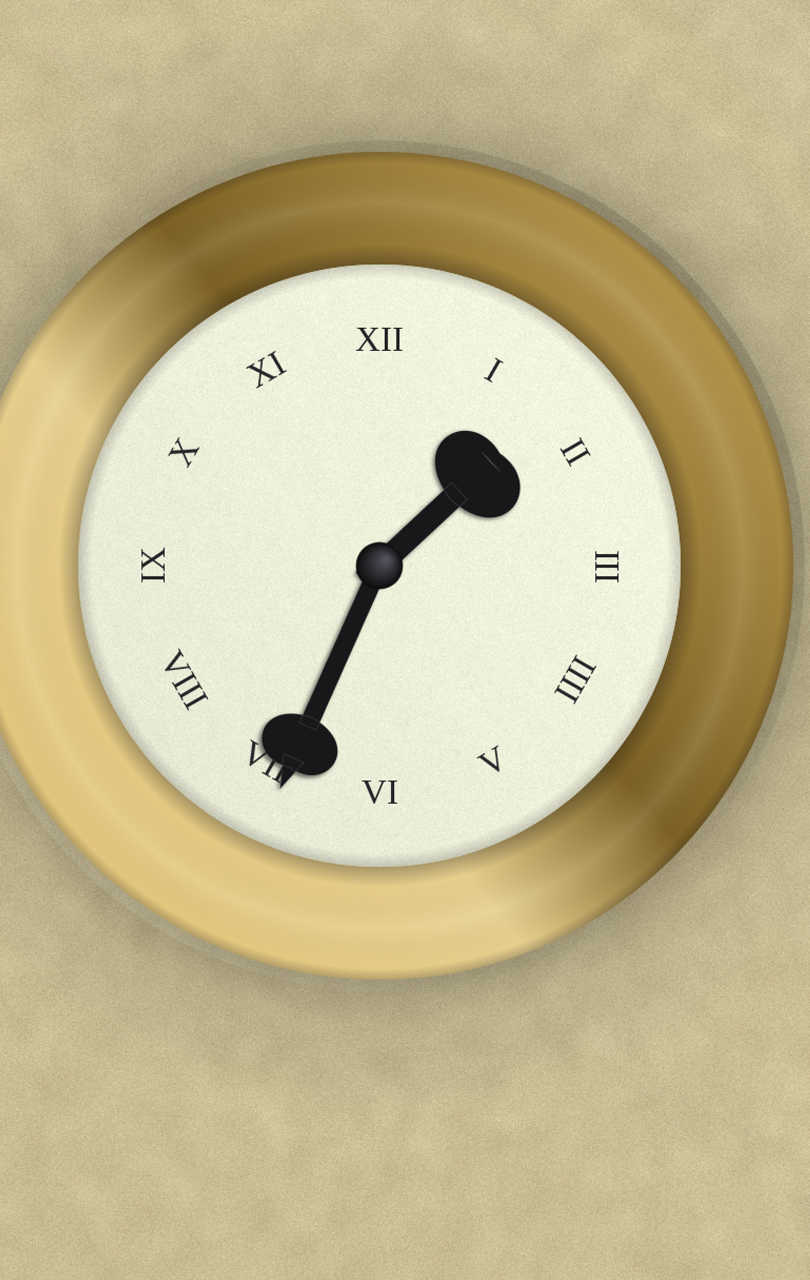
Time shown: **1:34**
